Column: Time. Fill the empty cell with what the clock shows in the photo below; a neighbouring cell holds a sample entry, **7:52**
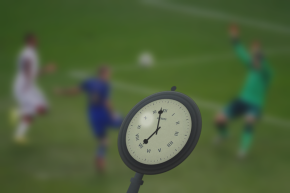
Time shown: **6:58**
